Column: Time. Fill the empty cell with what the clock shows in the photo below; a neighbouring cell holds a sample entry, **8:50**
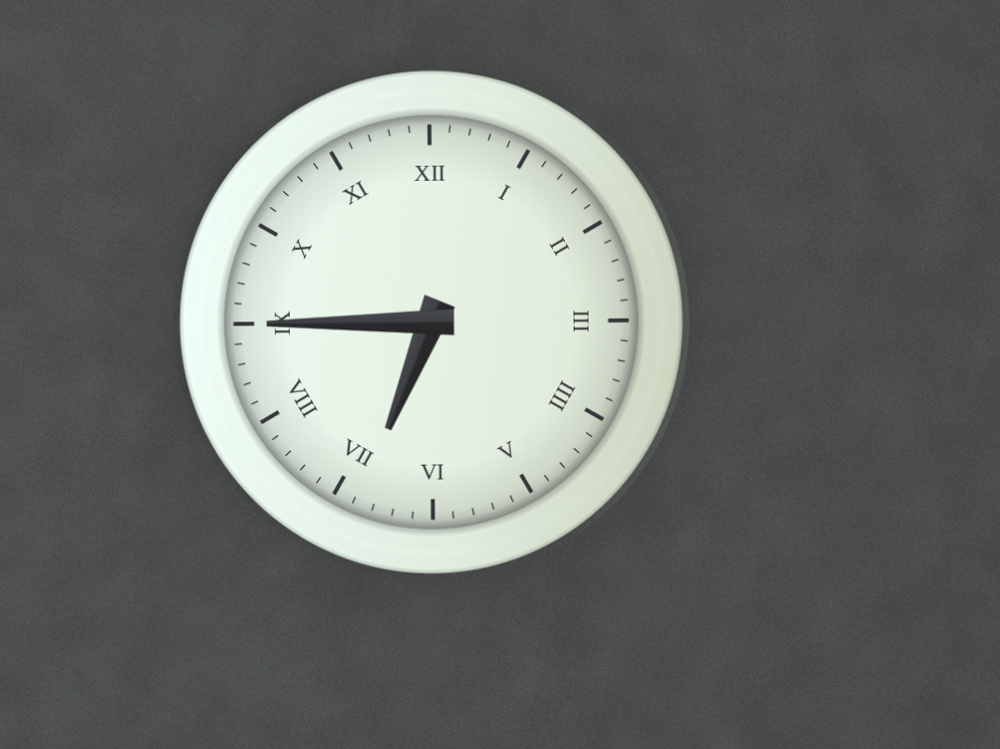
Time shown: **6:45**
